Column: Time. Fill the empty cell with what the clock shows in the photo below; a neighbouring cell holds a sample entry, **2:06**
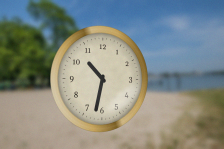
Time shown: **10:32**
